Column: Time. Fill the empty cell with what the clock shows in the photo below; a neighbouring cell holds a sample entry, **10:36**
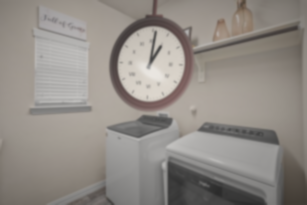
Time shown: **1:01**
